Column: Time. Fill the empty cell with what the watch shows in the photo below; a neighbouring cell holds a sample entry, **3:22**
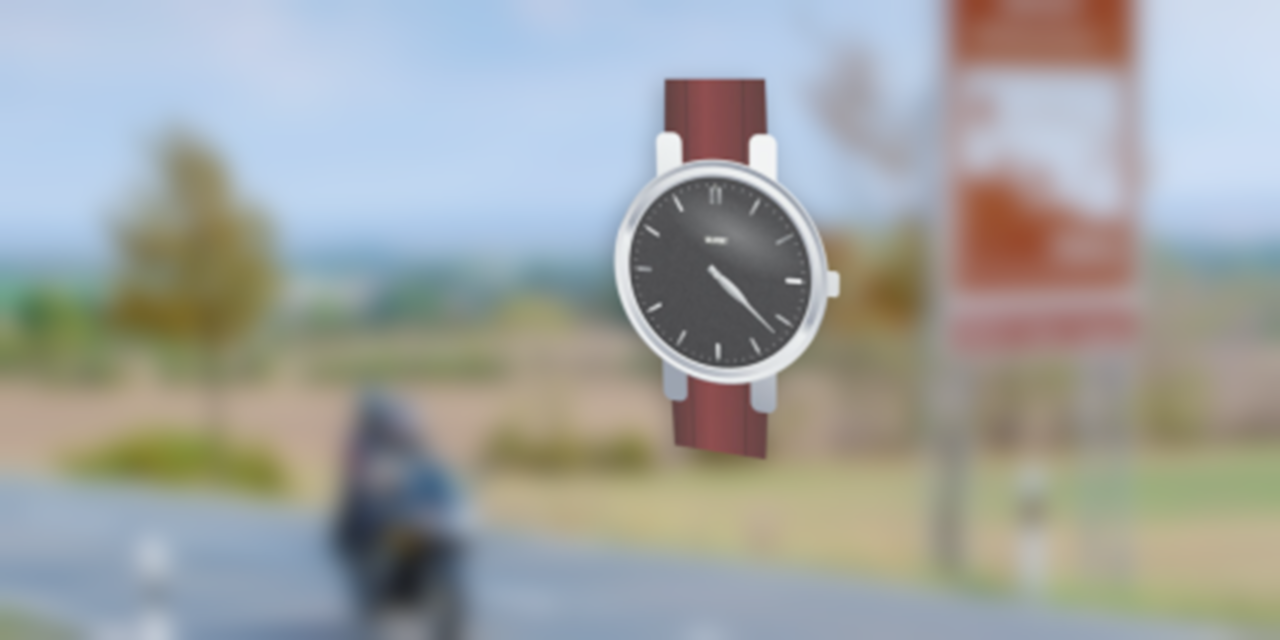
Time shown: **4:22**
